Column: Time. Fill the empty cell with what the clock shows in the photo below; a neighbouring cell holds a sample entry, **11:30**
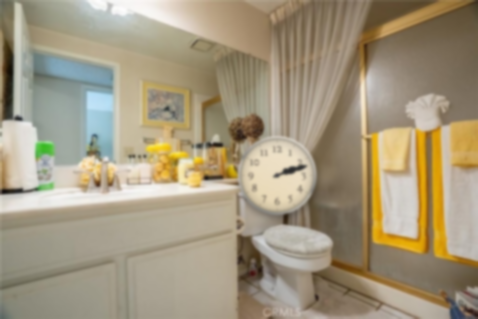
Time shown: **2:12**
